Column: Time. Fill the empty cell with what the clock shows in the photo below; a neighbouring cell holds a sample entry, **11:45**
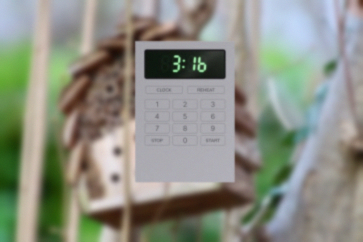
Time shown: **3:16**
